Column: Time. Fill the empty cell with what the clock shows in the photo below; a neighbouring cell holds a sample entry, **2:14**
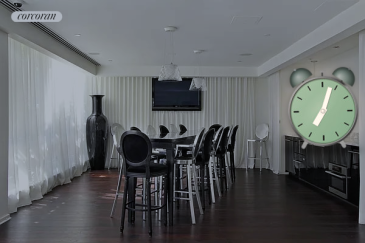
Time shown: **7:03**
